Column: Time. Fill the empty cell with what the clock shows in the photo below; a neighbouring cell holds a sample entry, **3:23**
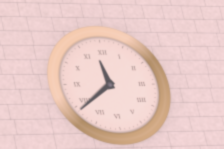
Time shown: **11:39**
